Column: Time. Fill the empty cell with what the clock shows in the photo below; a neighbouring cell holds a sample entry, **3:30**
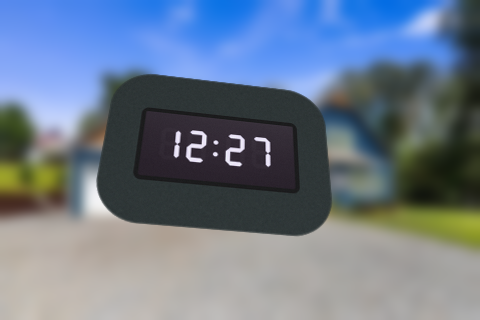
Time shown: **12:27**
